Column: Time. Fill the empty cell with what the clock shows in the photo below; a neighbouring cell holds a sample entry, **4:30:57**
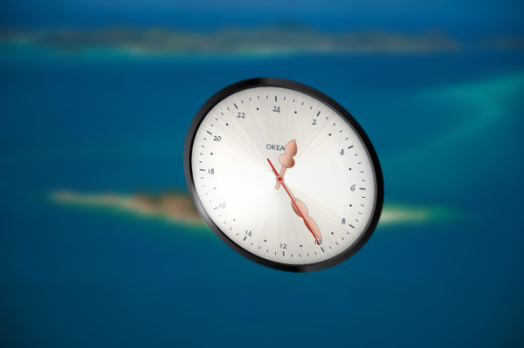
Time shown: **1:24:25**
